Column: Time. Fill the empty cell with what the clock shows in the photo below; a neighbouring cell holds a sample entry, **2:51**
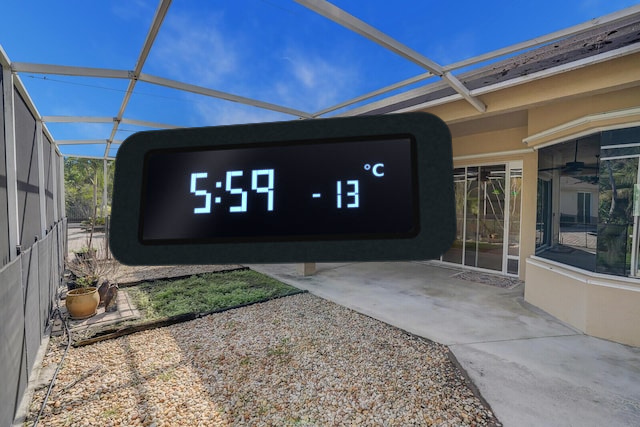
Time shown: **5:59**
